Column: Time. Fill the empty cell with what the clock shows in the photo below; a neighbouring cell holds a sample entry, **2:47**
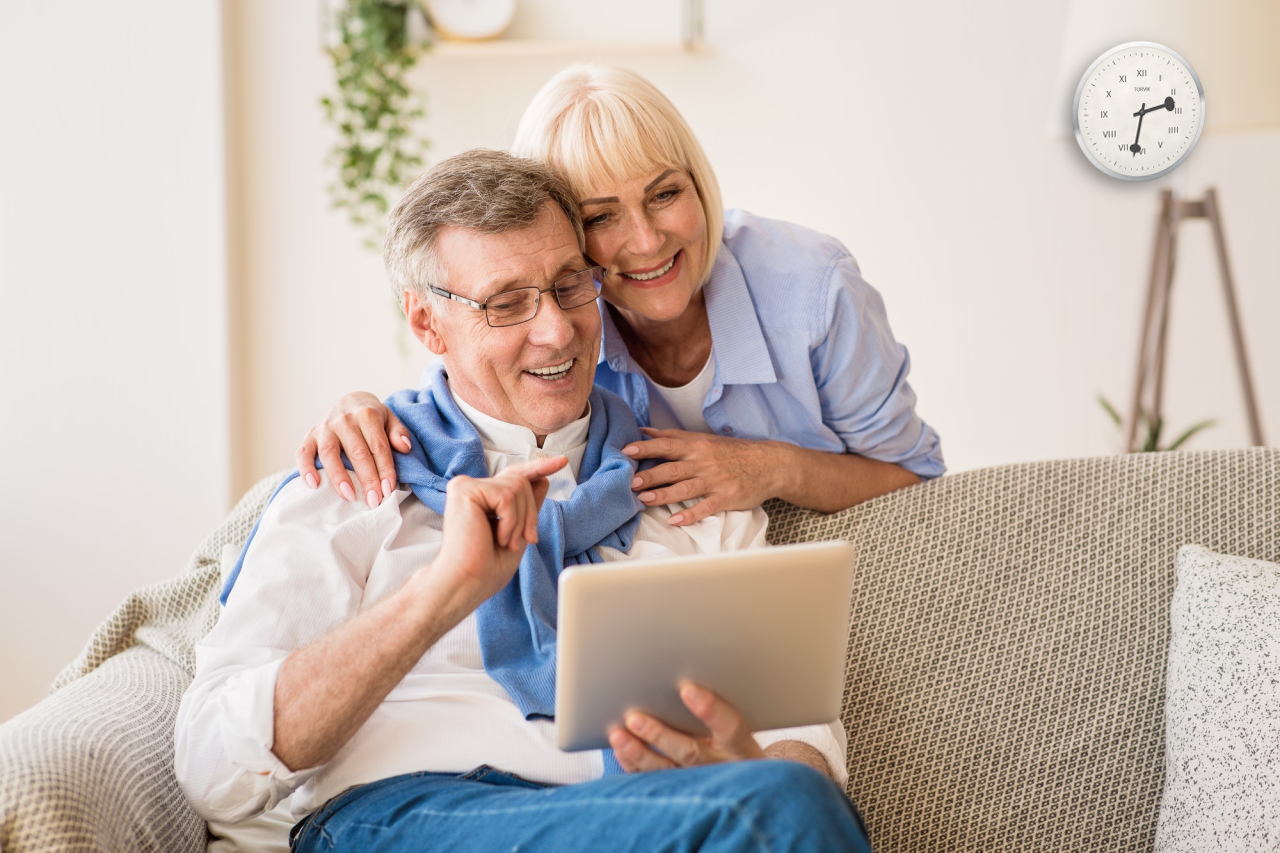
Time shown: **2:32**
